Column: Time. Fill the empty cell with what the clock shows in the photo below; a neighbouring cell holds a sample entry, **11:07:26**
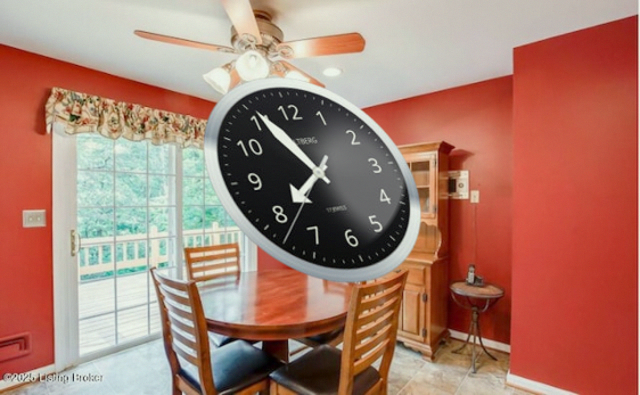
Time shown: **7:55:38**
